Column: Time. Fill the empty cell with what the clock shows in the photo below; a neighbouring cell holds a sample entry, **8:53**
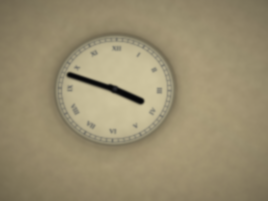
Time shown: **3:48**
